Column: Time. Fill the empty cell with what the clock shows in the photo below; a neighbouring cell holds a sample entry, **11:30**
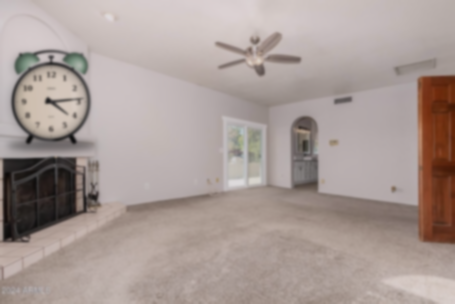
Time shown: **4:14**
